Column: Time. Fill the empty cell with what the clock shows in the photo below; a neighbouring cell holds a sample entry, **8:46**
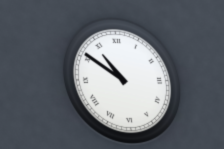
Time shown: **10:51**
